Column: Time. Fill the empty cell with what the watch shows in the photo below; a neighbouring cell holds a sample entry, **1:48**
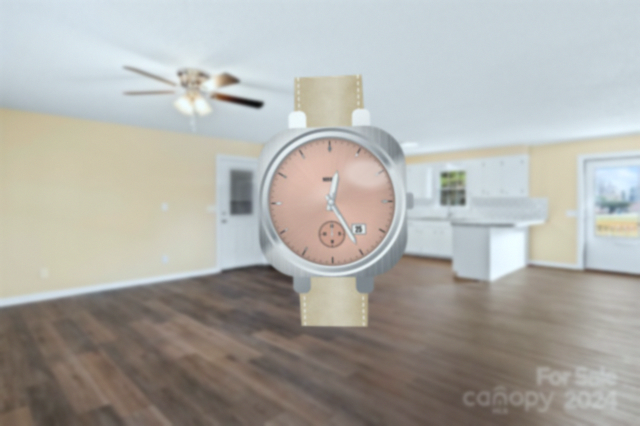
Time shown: **12:25**
